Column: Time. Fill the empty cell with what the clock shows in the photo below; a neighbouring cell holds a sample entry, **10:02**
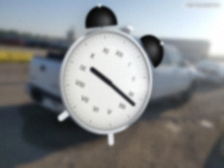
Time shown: **9:17**
